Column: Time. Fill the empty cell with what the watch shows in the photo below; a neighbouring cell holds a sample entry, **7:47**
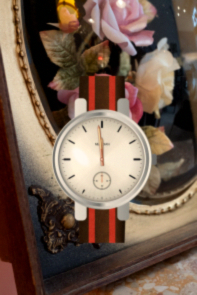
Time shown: **11:59**
